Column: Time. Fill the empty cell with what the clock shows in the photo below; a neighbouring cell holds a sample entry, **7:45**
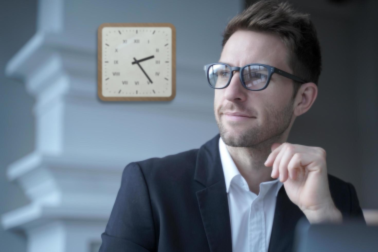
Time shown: **2:24**
